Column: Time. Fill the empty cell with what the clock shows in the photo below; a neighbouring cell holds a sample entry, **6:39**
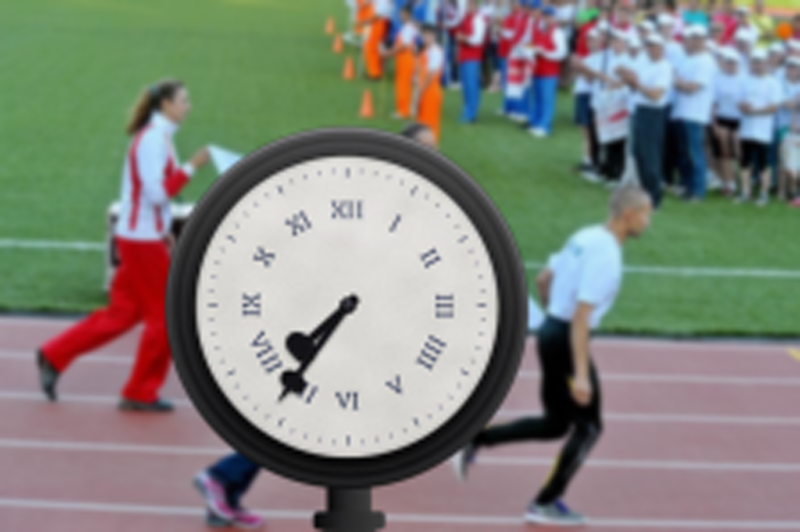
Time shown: **7:36**
